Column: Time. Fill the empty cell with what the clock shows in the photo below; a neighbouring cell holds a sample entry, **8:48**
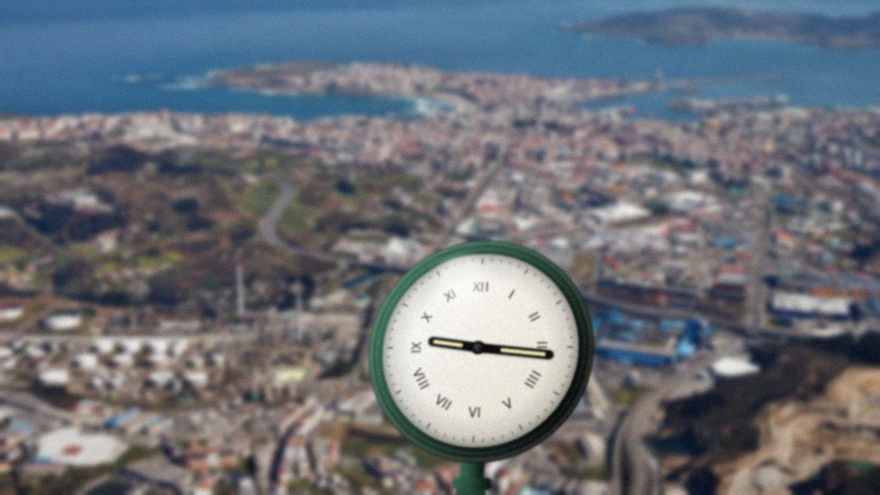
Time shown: **9:16**
